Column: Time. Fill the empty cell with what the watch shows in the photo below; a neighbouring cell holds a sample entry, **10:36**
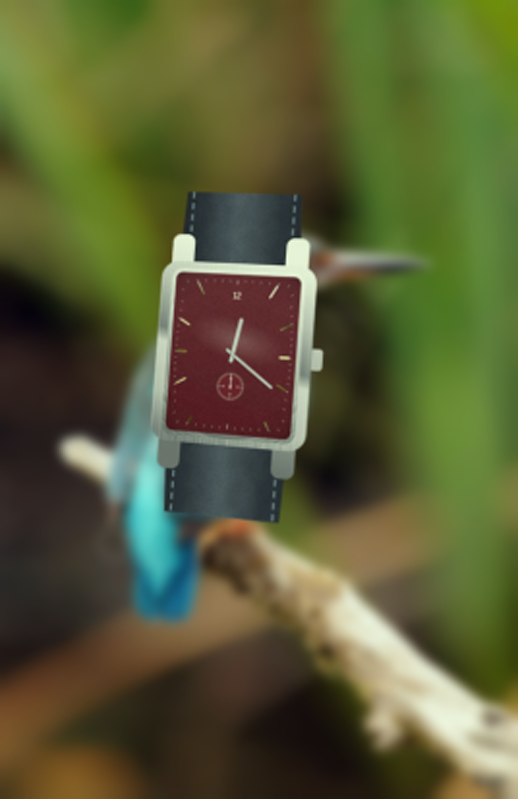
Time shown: **12:21**
